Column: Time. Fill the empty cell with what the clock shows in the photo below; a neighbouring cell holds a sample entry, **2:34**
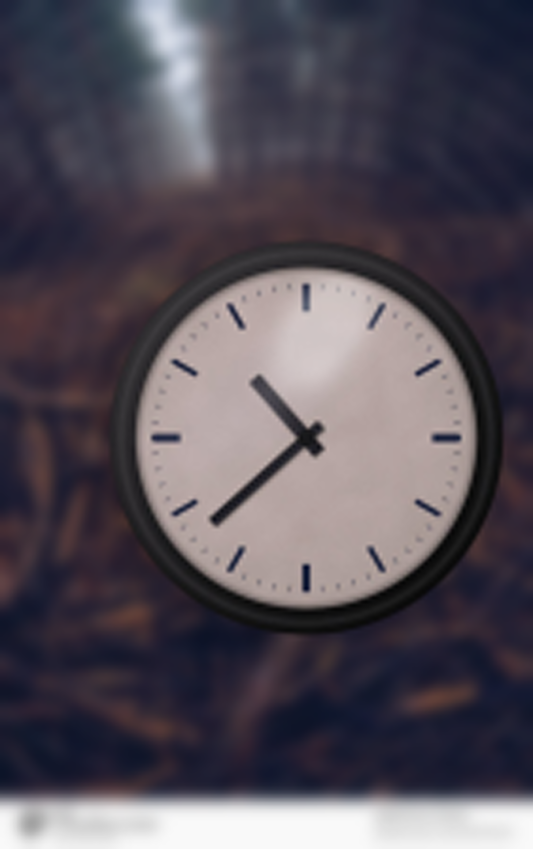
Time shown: **10:38**
